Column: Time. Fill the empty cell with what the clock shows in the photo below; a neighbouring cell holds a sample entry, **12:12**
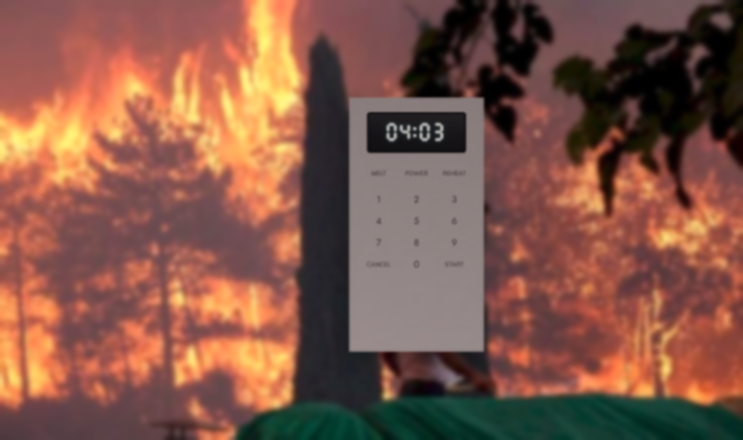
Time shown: **4:03**
